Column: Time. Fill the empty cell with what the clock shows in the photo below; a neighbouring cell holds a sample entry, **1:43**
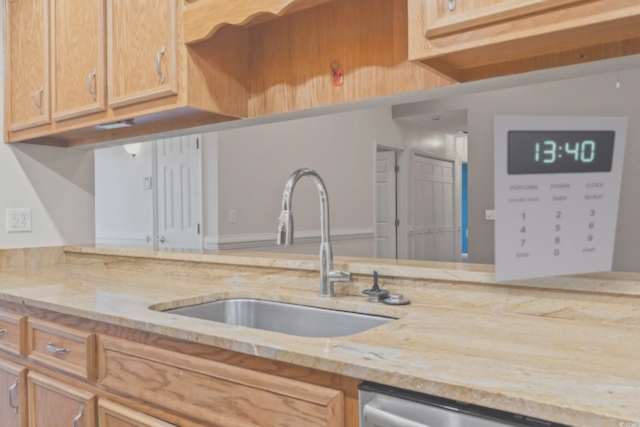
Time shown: **13:40**
